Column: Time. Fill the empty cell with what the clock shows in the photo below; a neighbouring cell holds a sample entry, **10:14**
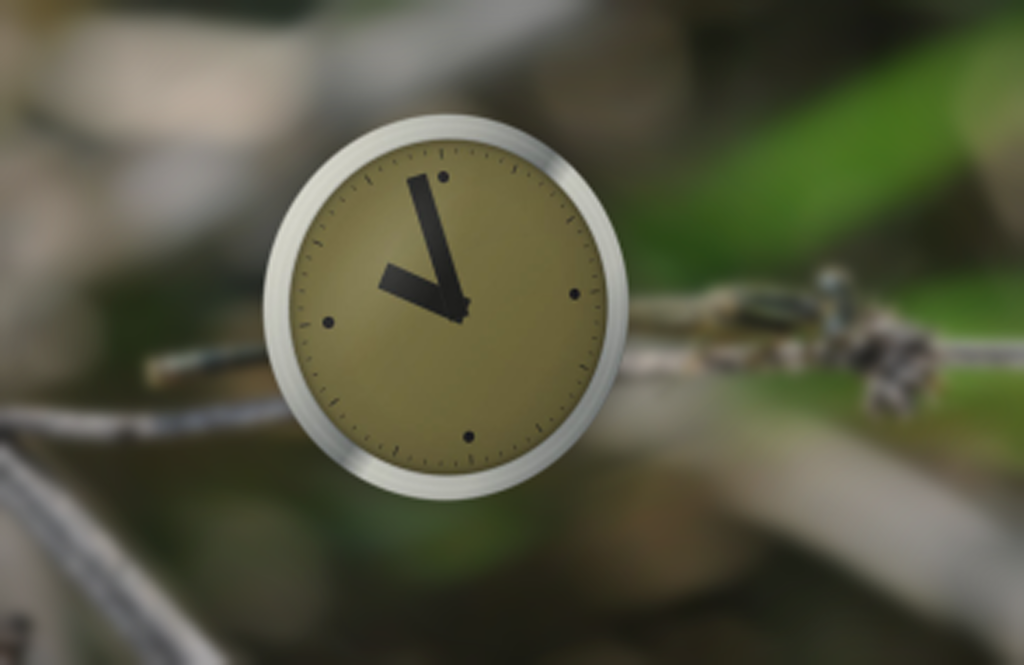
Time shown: **9:58**
